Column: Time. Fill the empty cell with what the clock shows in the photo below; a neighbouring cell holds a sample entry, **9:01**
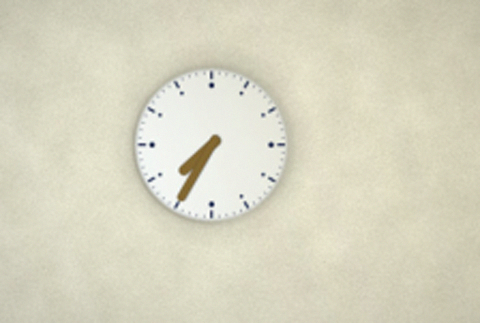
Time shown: **7:35**
